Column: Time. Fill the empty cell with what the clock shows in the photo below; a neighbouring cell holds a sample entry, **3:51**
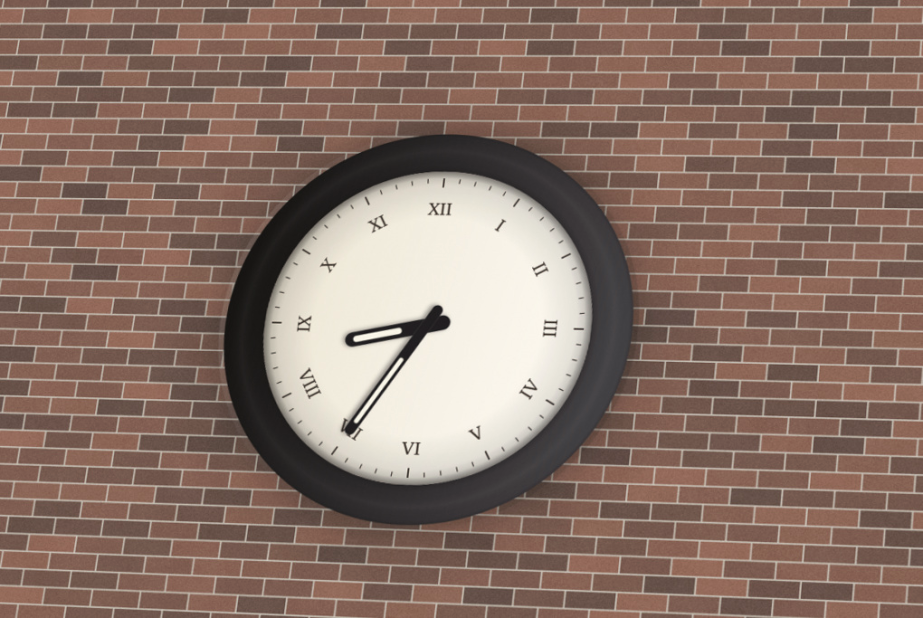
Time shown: **8:35**
